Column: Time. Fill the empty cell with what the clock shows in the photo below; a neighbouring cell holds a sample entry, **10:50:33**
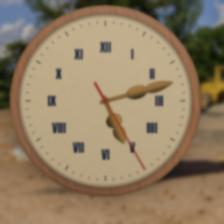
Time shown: **5:12:25**
